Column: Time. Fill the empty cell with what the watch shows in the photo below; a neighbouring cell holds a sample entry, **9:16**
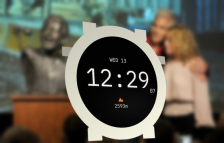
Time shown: **12:29**
